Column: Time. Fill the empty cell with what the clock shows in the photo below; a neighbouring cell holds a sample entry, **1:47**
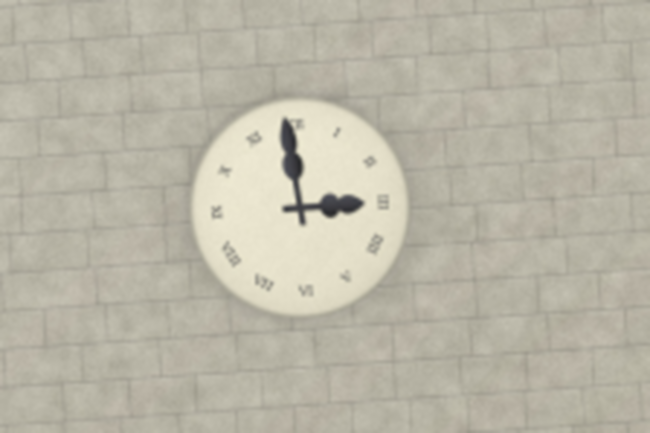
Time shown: **2:59**
